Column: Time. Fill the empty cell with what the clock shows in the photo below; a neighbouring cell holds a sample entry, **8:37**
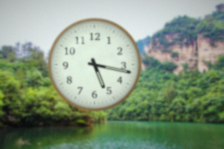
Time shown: **5:17**
